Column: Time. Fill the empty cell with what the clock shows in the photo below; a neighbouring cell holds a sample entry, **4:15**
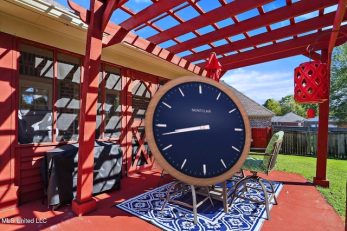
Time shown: **8:43**
